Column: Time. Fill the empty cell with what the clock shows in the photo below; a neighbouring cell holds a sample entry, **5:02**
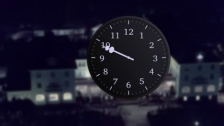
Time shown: **9:49**
